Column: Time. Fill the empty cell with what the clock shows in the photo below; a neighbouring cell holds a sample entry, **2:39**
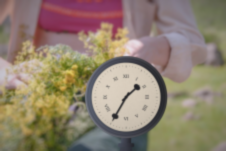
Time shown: **1:35**
